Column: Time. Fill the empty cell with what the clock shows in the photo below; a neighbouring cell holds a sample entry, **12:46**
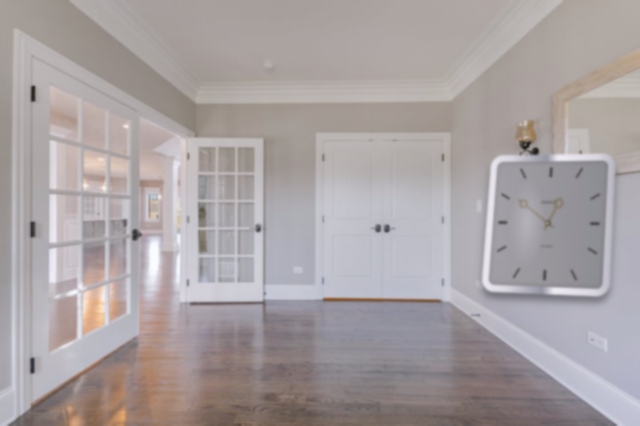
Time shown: **12:51**
